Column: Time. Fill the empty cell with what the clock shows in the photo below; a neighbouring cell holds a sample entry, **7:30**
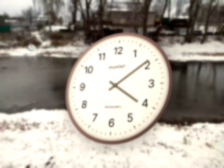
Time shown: **4:09**
